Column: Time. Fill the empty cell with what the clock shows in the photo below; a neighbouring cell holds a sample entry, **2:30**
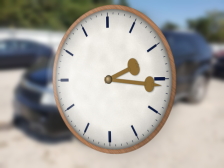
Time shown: **2:16**
